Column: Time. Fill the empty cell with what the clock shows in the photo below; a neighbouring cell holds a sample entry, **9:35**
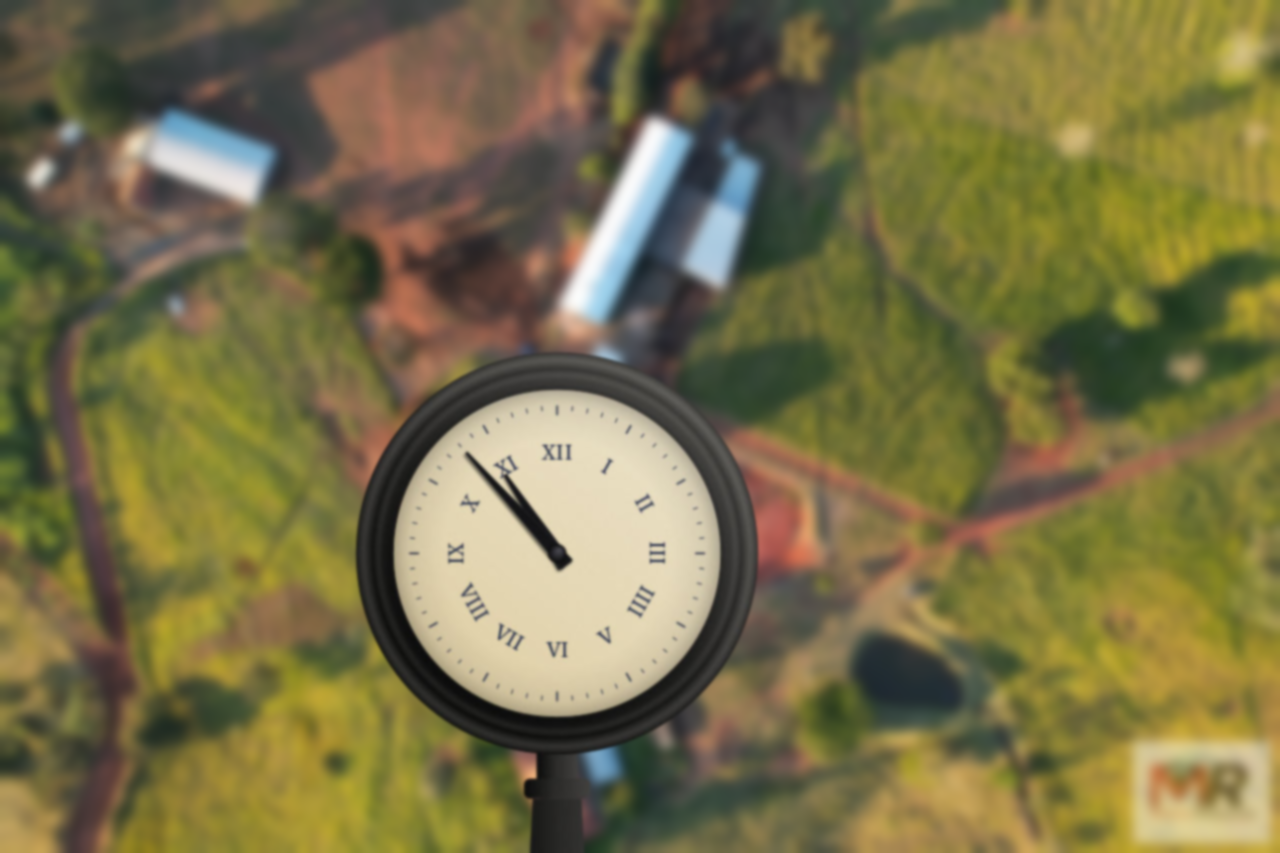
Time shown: **10:53**
